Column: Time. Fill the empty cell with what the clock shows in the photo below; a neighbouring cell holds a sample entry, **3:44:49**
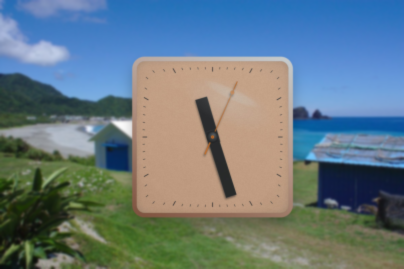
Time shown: **11:27:04**
